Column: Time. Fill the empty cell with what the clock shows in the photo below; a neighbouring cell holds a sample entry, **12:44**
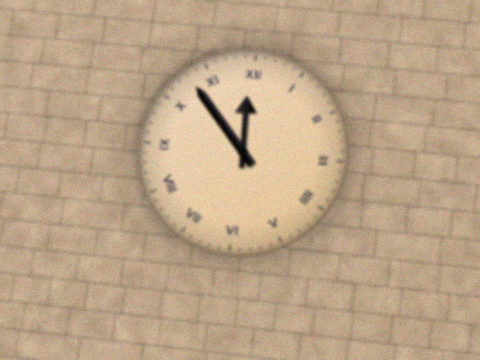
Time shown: **11:53**
